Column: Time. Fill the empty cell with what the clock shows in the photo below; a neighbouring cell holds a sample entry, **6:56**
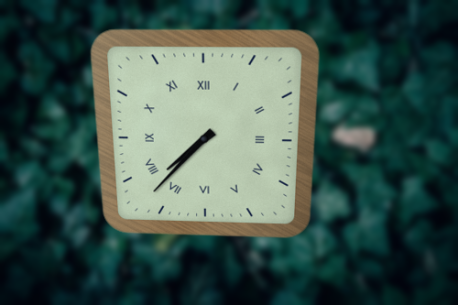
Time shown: **7:37**
